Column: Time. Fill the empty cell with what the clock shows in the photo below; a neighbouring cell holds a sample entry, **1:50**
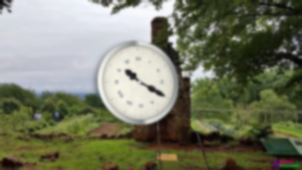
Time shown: **10:20**
